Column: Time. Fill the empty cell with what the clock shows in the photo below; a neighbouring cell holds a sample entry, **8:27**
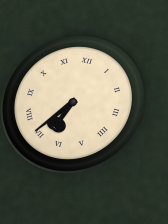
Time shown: **6:36**
